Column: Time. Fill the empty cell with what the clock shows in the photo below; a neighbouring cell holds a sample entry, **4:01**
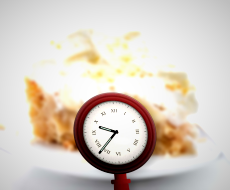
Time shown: **9:37**
